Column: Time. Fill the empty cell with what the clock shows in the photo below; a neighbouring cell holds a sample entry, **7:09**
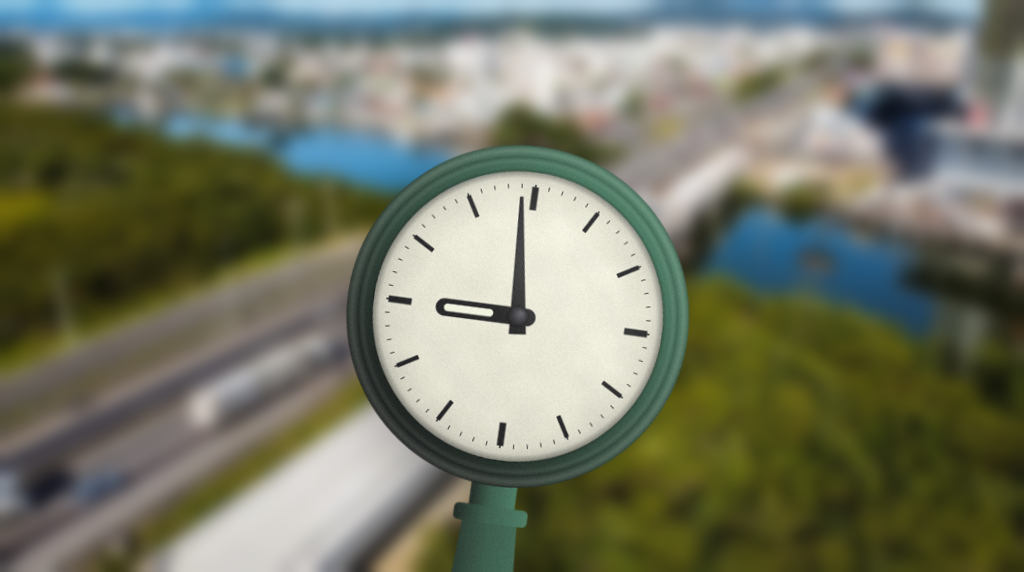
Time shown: **8:59**
